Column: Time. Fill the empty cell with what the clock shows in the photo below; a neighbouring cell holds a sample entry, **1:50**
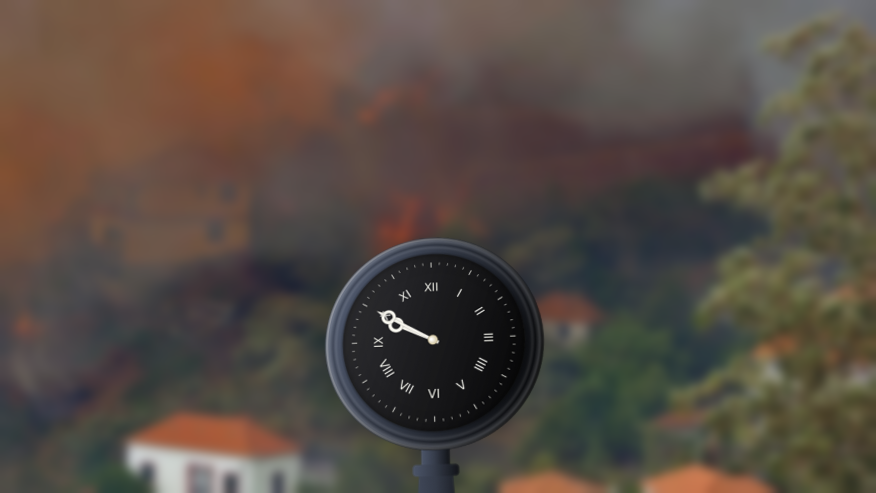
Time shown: **9:50**
